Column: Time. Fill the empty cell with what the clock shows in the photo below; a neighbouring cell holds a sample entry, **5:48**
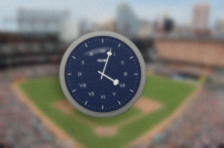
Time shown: **4:03**
